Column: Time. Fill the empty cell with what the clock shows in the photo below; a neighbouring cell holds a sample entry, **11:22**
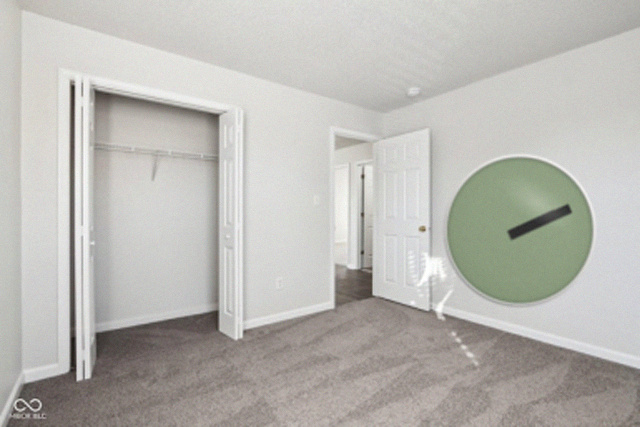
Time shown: **2:11**
